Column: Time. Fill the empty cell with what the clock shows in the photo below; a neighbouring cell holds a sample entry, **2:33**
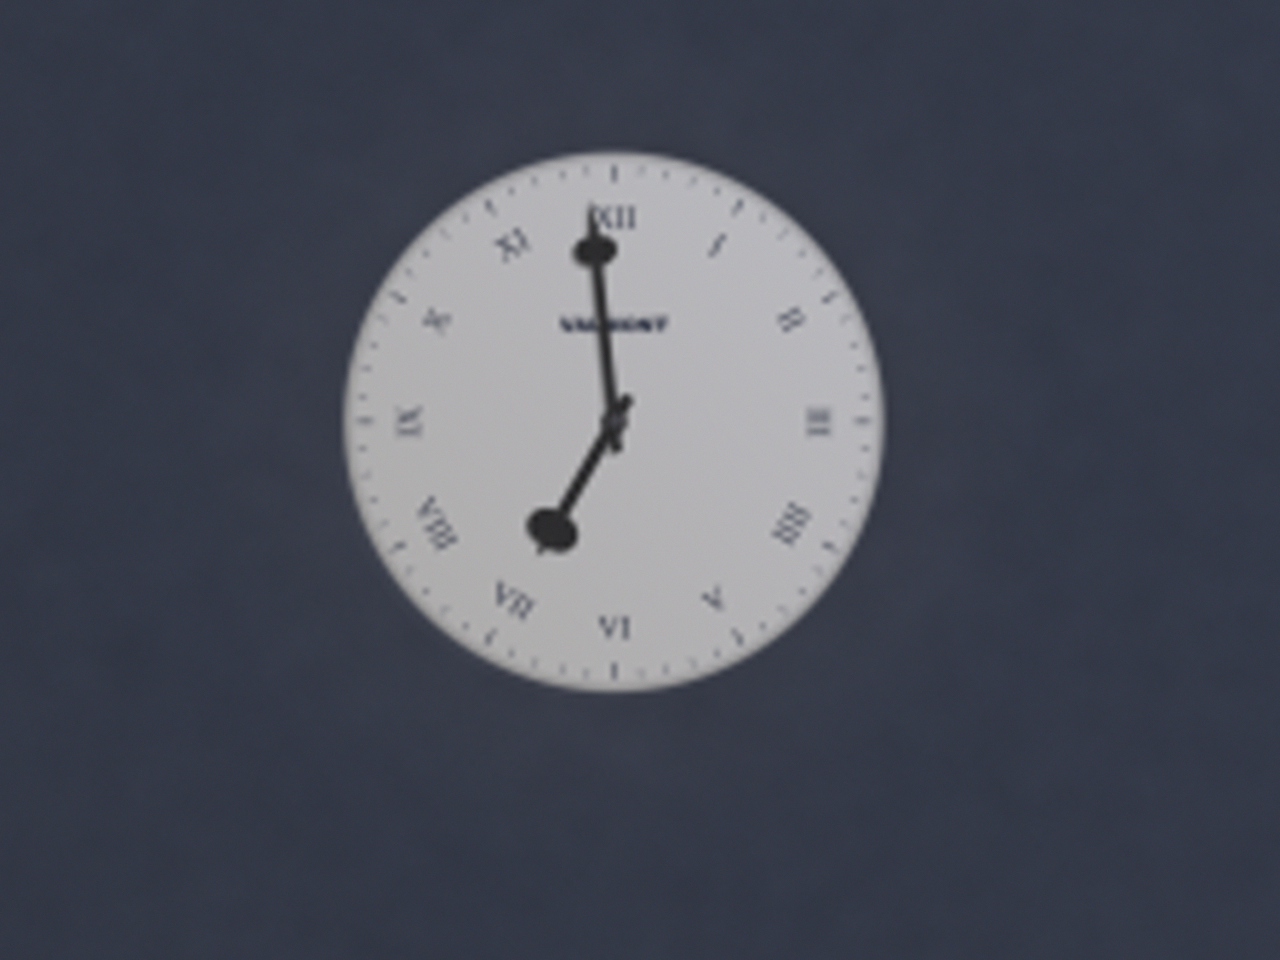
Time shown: **6:59**
